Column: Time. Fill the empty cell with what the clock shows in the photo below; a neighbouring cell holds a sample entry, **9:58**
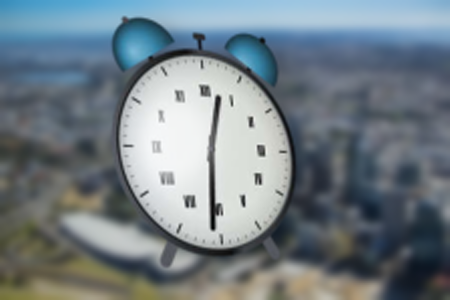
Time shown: **12:31**
